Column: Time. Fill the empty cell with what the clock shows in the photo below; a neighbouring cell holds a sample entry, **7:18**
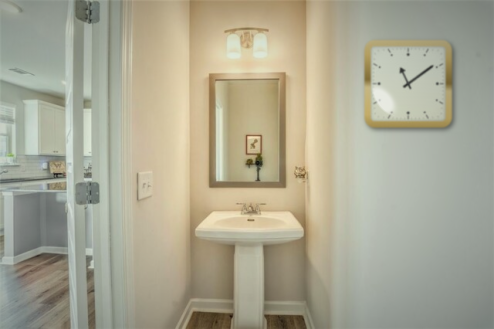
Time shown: **11:09**
